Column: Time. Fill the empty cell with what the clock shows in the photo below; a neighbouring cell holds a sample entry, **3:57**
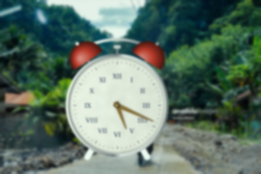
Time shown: **5:19**
